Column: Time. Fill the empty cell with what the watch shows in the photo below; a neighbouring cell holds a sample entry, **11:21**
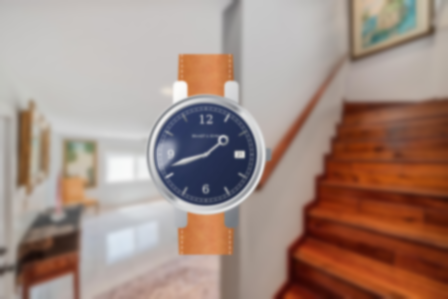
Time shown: **1:42**
